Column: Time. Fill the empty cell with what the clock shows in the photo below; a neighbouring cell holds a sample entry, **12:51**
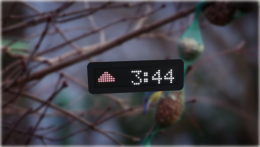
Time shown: **3:44**
